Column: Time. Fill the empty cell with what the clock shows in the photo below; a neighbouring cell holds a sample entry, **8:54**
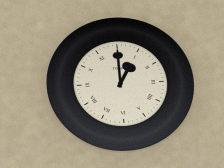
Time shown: **1:00**
